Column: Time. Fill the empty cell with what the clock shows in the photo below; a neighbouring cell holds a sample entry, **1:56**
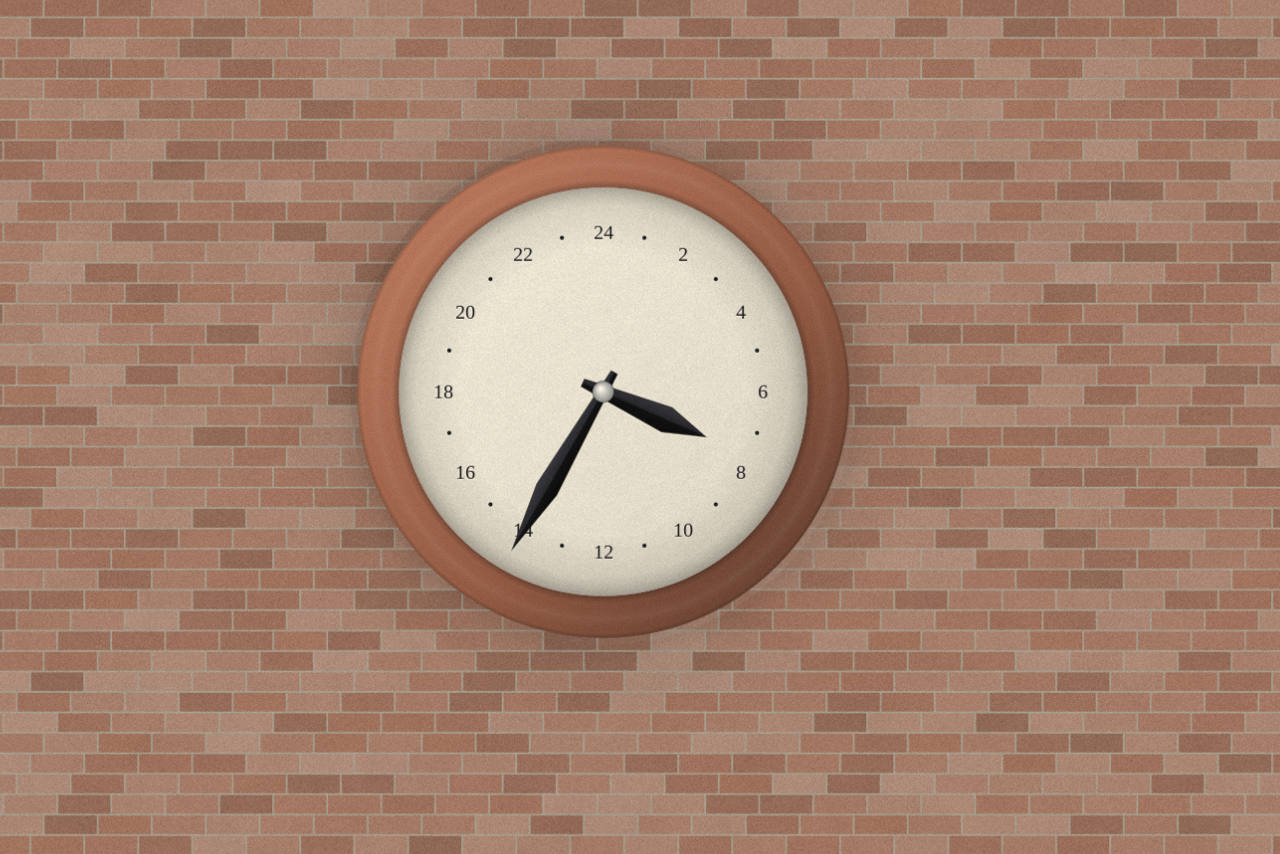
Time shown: **7:35**
